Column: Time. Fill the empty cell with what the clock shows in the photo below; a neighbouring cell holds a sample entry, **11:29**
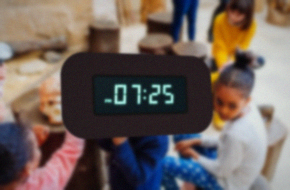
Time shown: **7:25**
